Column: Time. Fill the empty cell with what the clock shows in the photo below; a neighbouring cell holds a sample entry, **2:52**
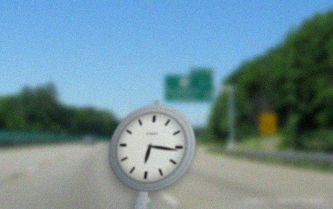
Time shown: **6:16**
